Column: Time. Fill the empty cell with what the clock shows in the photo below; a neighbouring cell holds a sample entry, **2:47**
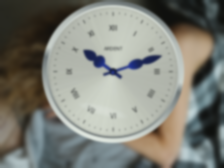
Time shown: **10:12**
